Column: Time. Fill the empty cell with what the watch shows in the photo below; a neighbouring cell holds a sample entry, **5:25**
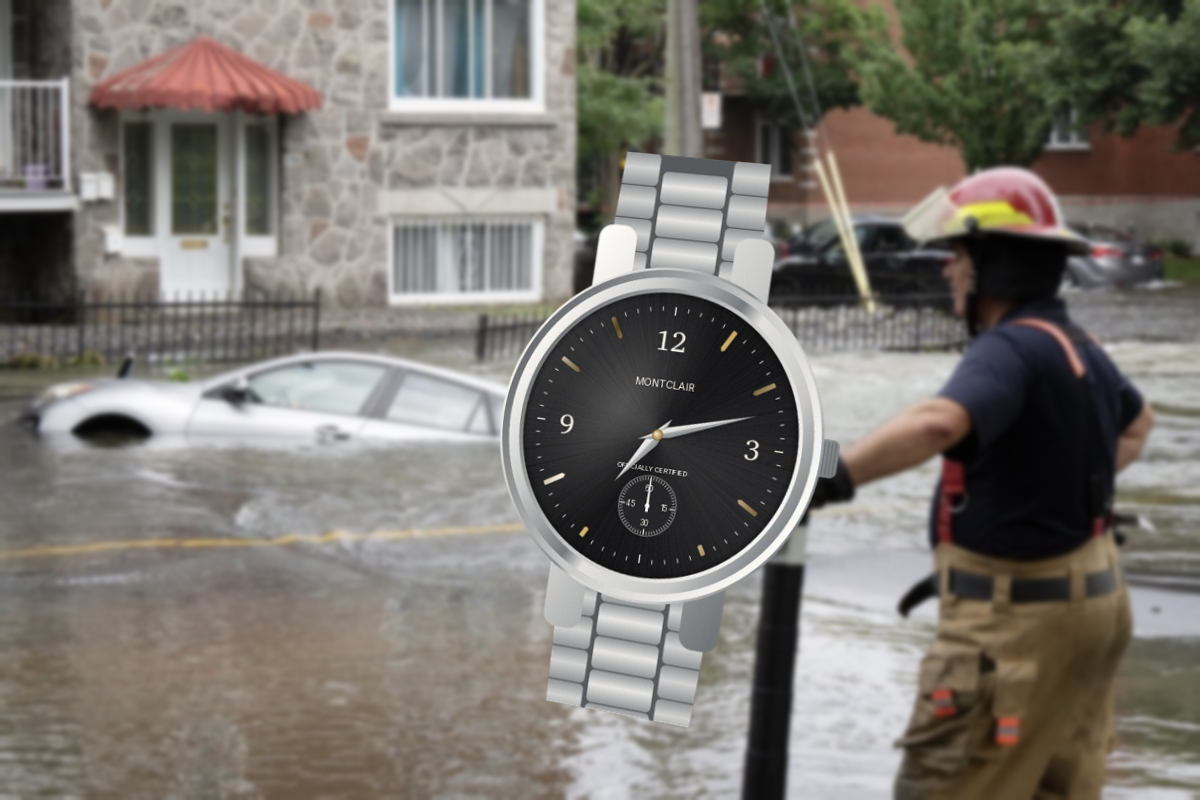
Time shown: **7:12**
